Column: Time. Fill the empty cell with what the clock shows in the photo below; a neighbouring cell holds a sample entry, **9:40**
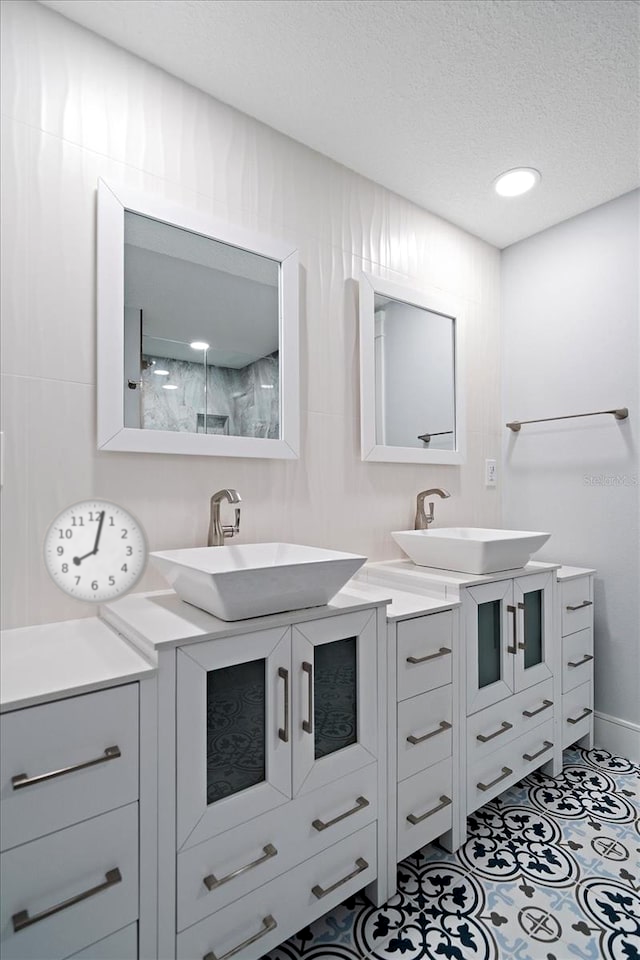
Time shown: **8:02**
